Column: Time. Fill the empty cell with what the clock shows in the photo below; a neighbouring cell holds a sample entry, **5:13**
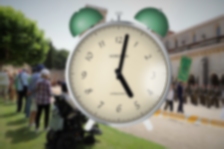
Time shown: **5:02**
